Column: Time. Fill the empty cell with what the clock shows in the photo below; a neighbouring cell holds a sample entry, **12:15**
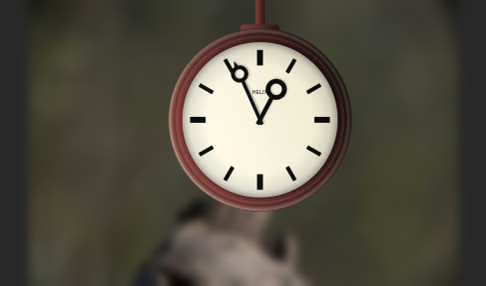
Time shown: **12:56**
